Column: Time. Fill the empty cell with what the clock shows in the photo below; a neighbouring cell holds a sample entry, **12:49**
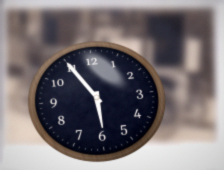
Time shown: **5:55**
